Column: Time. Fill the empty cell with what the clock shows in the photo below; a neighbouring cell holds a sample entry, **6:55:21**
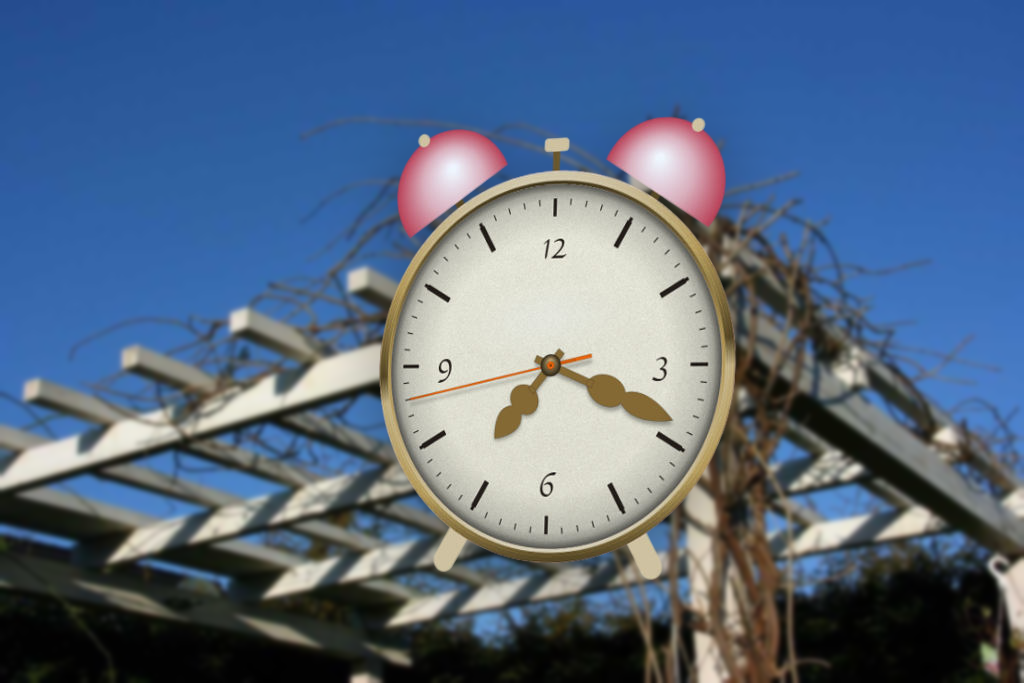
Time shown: **7:18:43**
